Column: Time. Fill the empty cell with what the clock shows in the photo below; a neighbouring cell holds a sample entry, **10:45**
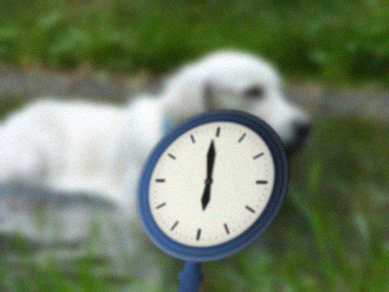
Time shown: **5:59**
